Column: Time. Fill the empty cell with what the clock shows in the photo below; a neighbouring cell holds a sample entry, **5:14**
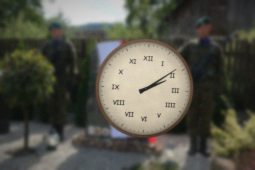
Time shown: **2:09**
